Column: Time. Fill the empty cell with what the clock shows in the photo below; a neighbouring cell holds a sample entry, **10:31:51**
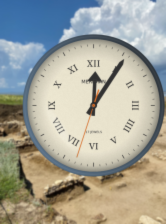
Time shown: **12:05:33**
